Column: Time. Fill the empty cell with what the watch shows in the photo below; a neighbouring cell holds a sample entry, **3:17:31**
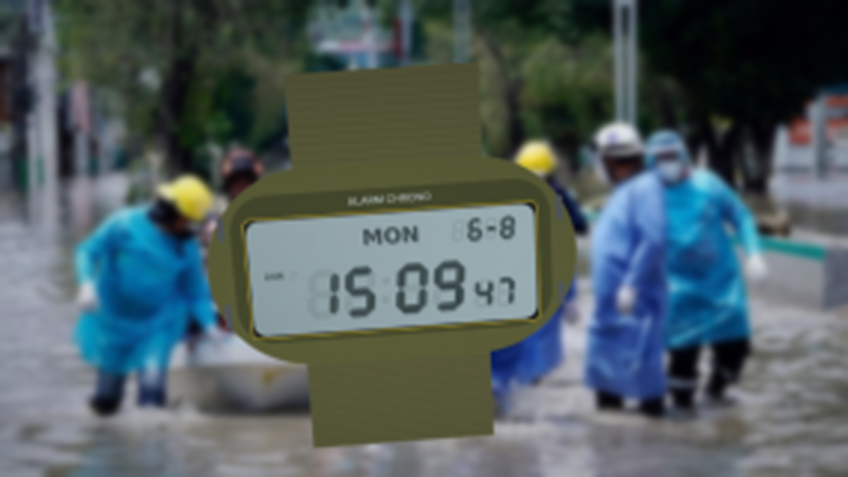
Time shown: **15:09:47**
